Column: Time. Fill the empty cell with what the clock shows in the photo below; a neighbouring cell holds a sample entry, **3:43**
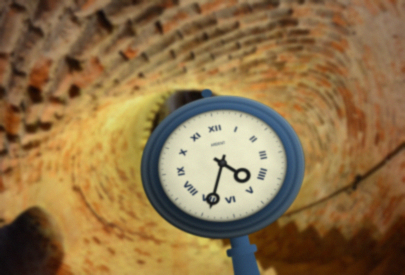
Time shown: **4:34**
